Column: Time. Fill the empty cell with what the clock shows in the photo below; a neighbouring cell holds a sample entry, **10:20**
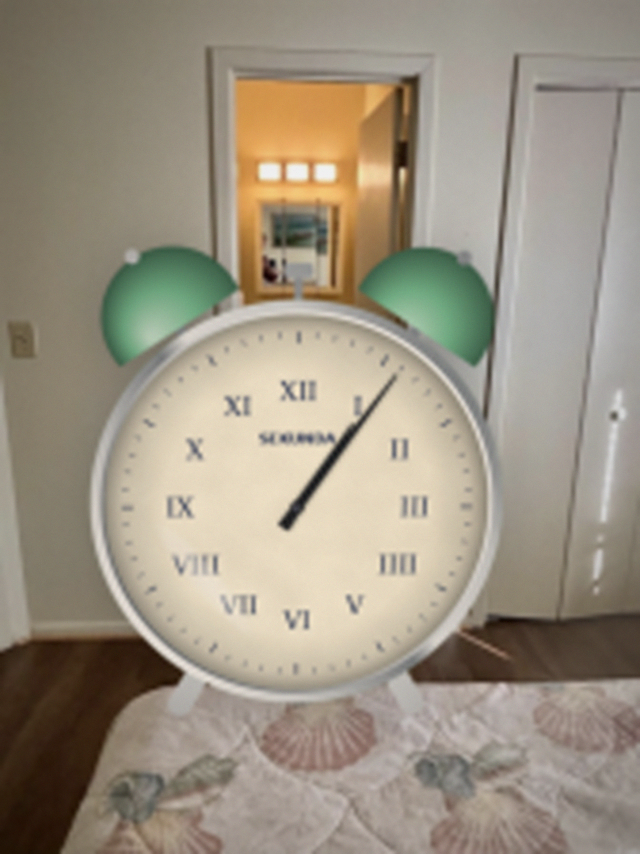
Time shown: **1:06**
